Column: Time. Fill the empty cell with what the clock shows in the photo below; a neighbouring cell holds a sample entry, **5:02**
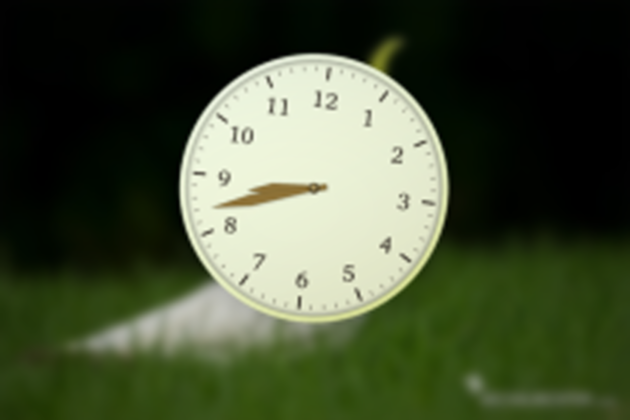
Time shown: **8:42**
